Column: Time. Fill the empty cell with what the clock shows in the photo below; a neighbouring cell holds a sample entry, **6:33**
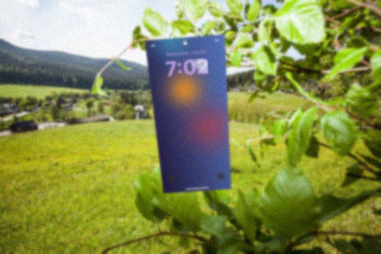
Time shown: **7:02**
